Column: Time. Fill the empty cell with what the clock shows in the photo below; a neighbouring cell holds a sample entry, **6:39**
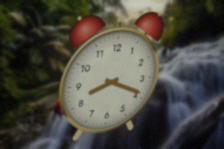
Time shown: **8:19**
